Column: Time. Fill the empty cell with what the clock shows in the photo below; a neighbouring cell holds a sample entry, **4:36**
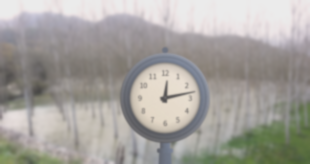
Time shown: **12:13**
